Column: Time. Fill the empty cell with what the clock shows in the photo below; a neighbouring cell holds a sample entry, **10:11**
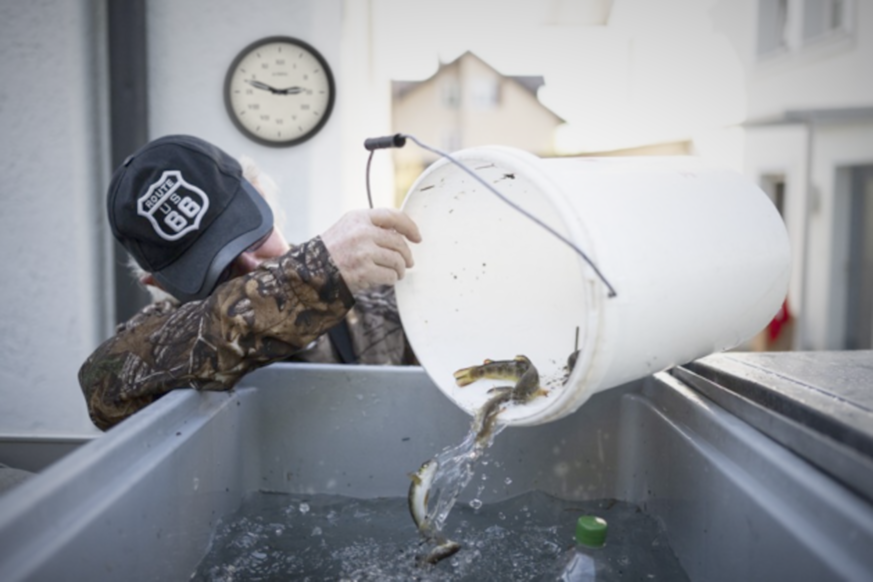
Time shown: **2:48**
